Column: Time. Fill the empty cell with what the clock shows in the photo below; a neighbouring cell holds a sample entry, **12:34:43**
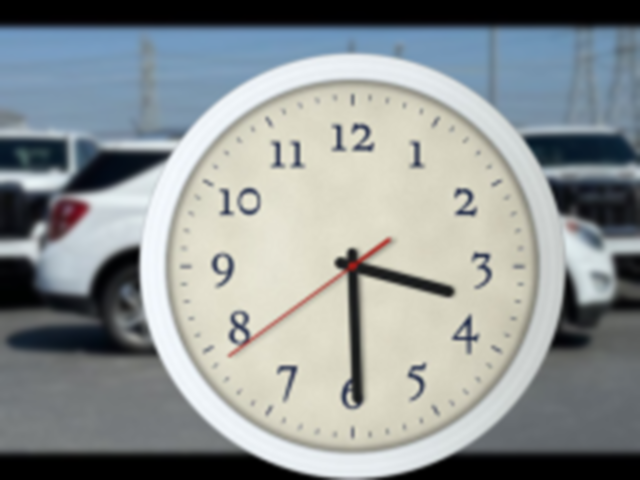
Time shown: **3:29:39**
